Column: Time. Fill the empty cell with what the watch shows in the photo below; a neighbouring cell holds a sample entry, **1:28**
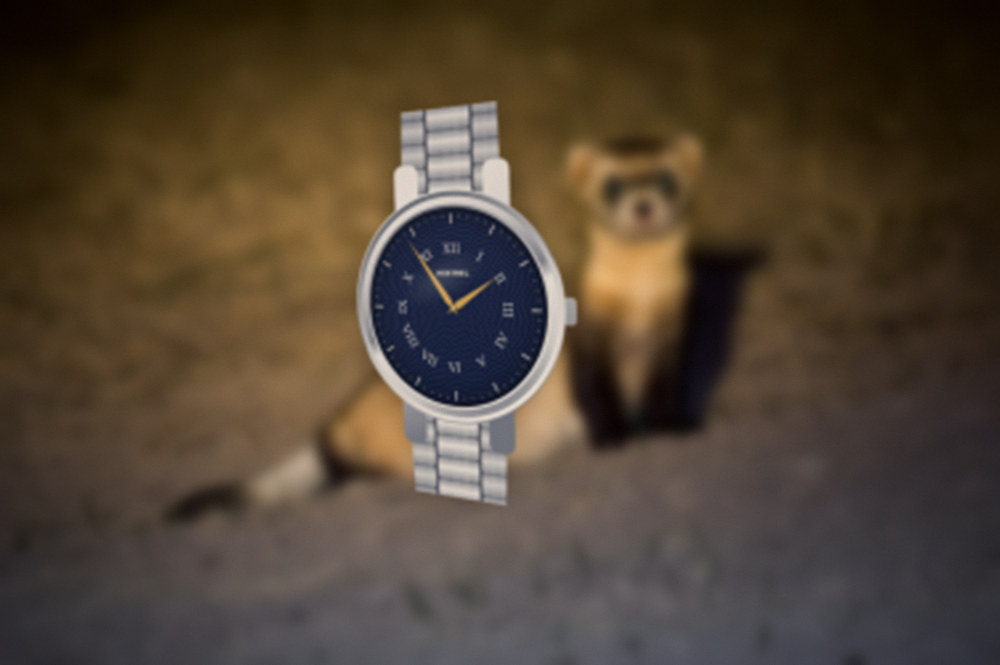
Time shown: **1:54**
